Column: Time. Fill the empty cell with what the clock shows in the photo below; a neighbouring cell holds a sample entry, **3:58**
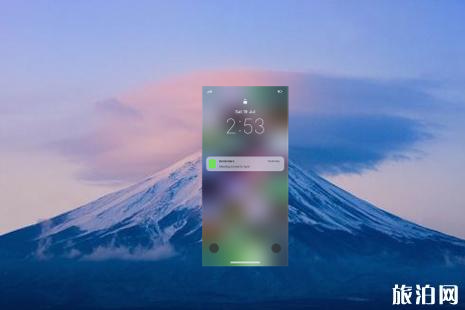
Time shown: **2:53**
